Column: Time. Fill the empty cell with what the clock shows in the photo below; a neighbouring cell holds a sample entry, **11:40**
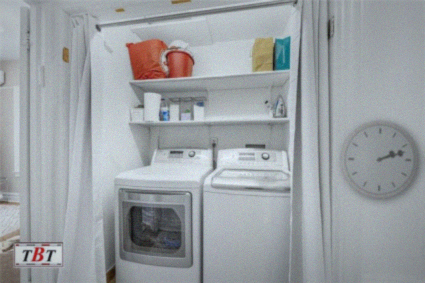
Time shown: **2:12**
